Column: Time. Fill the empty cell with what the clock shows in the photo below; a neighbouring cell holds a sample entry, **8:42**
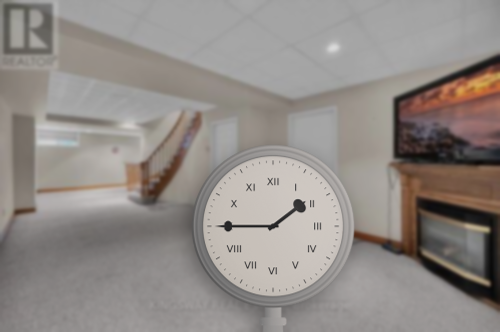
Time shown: **1:45**
